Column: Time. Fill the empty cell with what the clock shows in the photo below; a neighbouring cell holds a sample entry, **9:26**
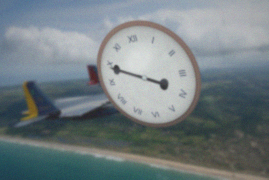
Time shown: **3:49**
